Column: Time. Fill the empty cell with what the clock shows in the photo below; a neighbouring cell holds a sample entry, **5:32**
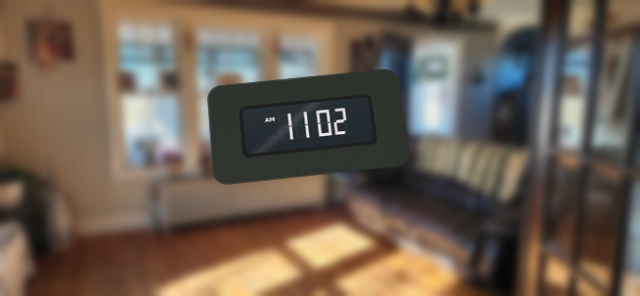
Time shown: **11:02**
